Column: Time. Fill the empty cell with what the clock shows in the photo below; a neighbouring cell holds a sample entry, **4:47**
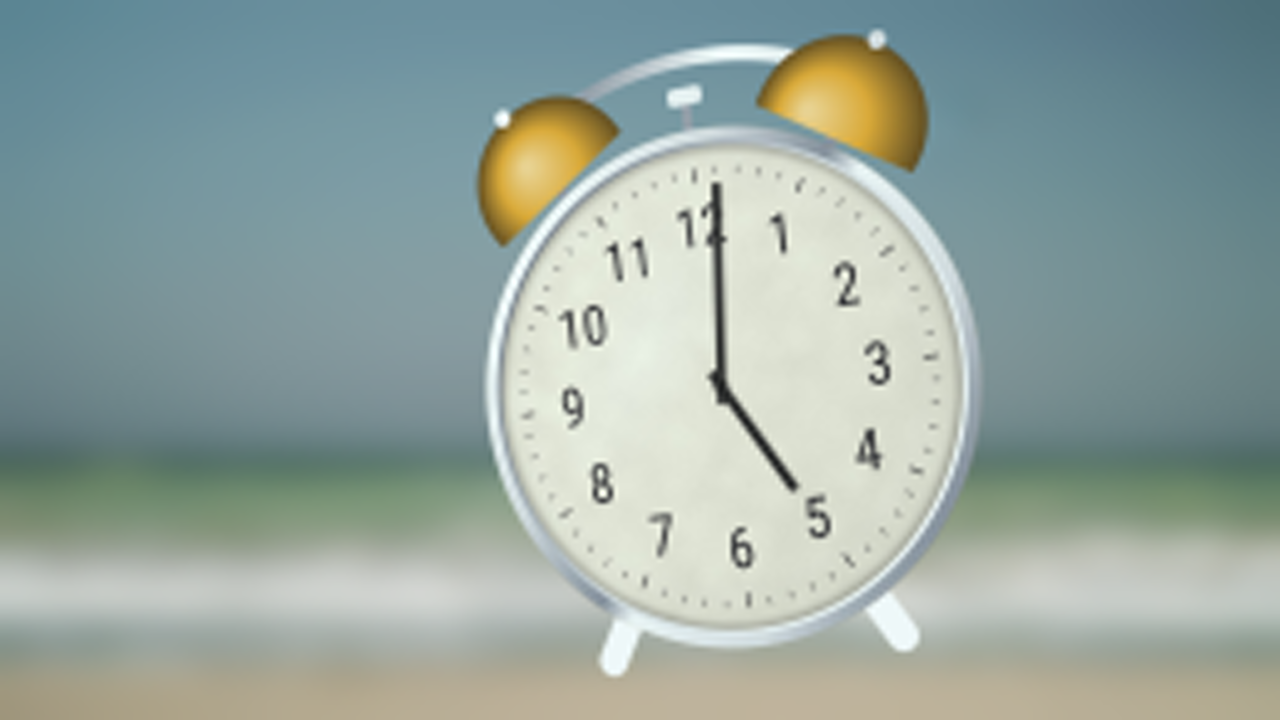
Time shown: **5:01**
